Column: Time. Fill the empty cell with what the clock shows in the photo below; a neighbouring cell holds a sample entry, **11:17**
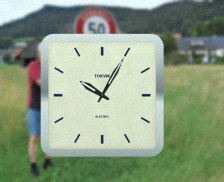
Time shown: **10:05**
